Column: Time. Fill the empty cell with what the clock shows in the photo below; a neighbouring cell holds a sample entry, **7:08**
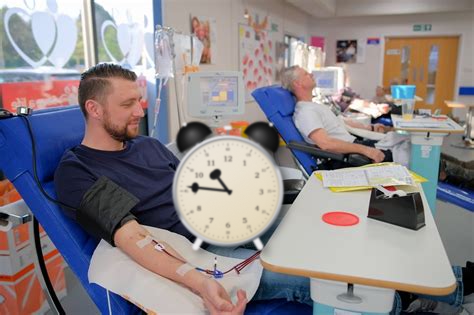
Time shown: **10:46**
